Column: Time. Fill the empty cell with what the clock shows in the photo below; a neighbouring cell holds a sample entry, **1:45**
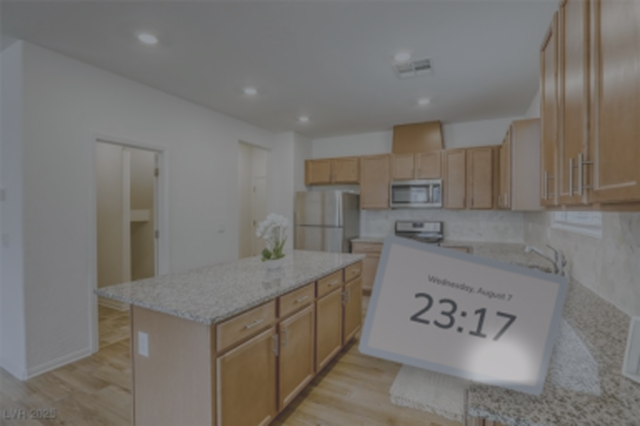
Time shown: **23:17**
